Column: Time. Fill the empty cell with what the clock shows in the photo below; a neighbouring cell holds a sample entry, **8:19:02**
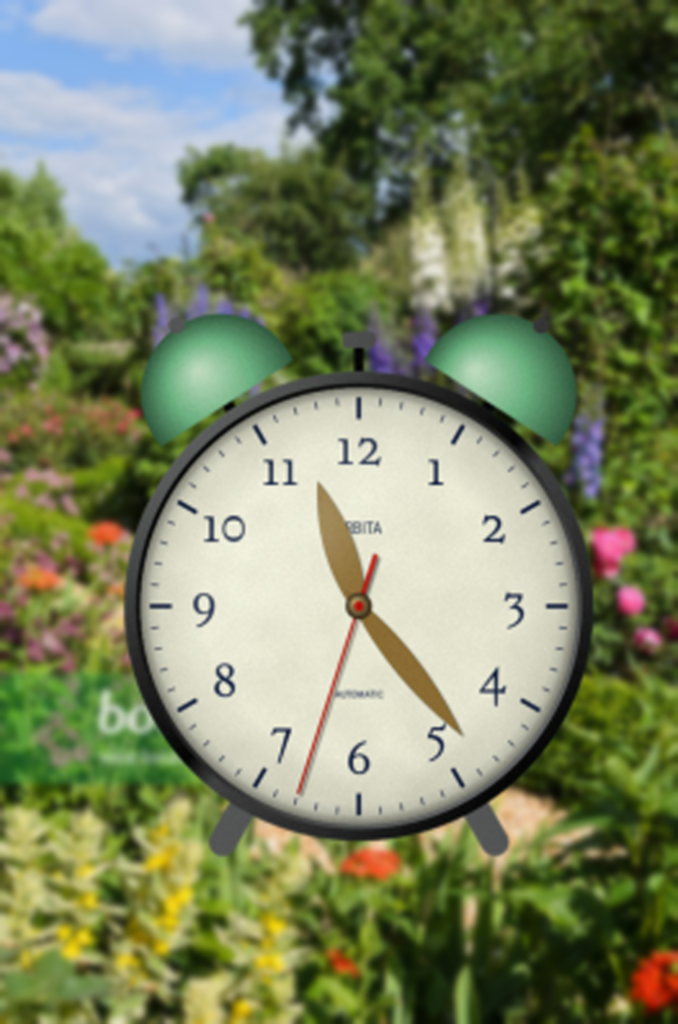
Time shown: **11:23:33**
